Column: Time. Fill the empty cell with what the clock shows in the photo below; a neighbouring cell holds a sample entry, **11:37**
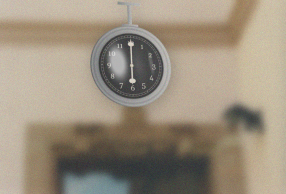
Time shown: **6:00**
